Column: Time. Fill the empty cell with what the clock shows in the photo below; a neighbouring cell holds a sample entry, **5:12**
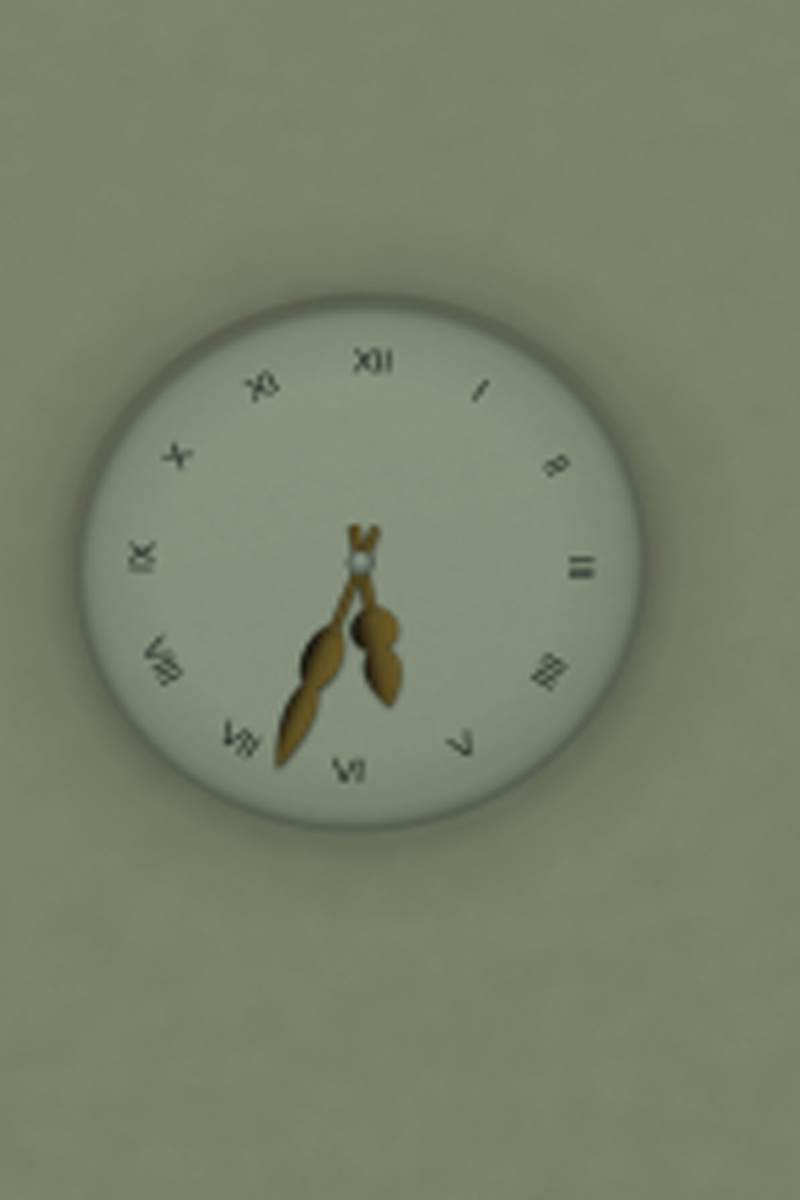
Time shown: **5:33**
